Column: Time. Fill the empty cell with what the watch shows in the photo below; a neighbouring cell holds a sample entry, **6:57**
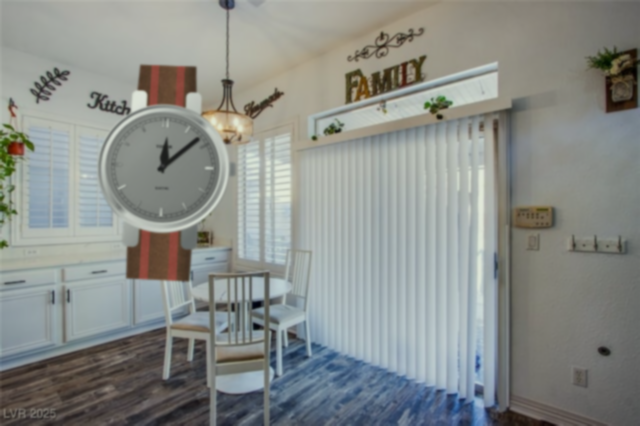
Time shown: **12:08**
